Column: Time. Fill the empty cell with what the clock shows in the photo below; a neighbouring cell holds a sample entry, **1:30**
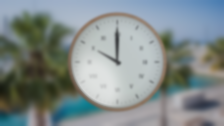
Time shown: **10:00**
